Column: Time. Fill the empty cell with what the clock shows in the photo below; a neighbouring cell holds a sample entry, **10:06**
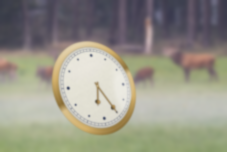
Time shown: **6:25**
